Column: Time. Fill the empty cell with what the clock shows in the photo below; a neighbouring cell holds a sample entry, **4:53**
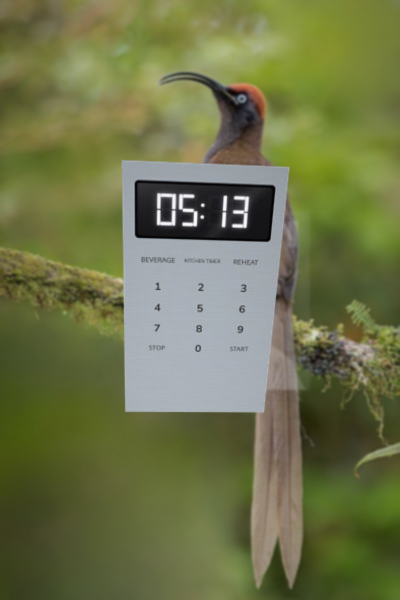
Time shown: **5:13**
